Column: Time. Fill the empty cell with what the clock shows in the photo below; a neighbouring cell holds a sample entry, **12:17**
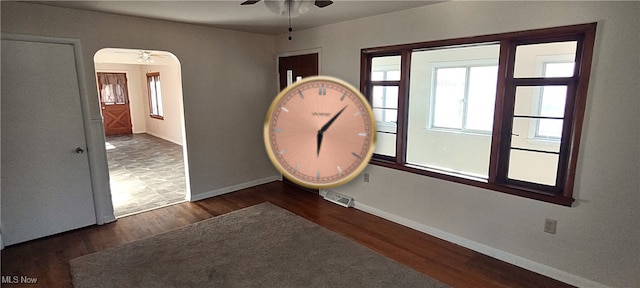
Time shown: **6:07**
